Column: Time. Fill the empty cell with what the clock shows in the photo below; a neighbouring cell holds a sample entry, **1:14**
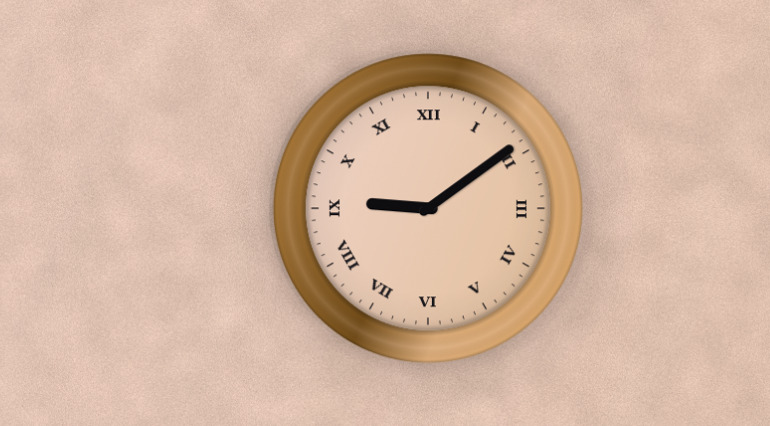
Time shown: **9:09**
